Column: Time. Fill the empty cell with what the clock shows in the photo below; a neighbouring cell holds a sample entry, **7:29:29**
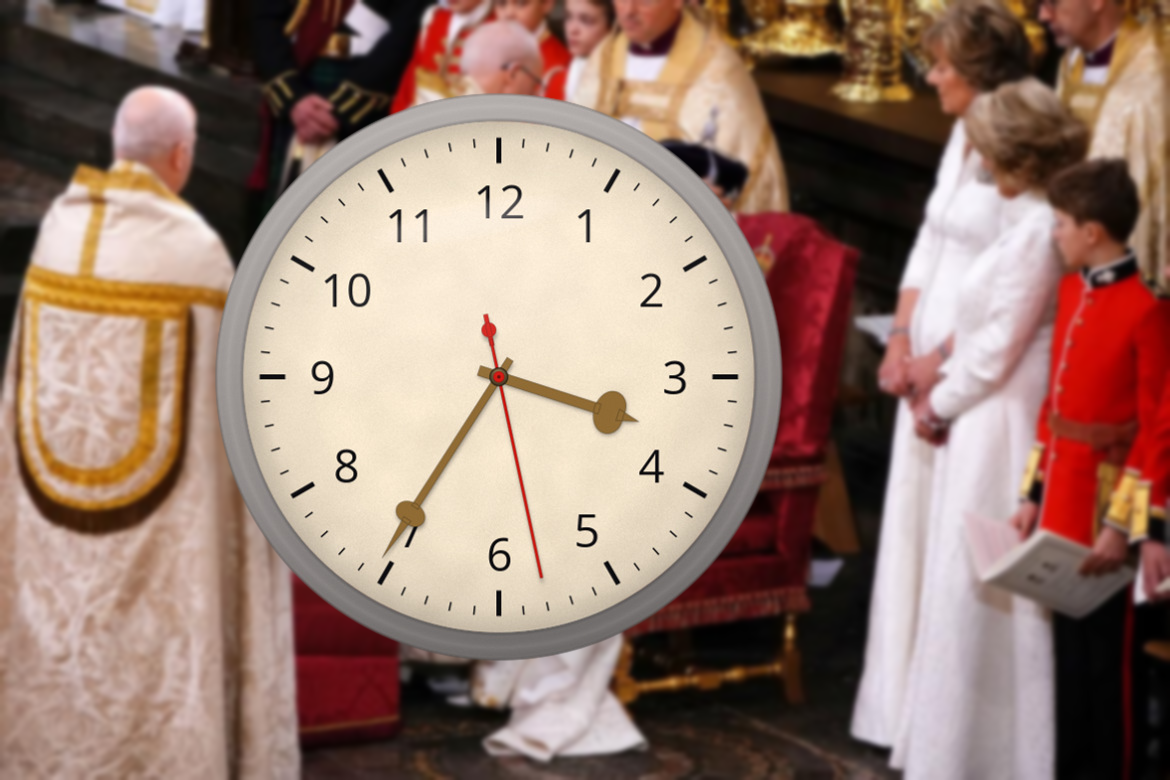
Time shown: **3:35:28**
